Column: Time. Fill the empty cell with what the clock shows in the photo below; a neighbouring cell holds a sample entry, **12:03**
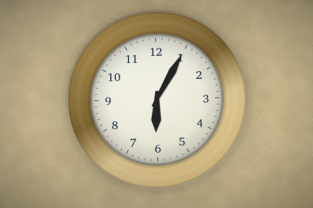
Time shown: **6:05**
